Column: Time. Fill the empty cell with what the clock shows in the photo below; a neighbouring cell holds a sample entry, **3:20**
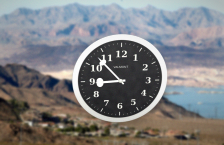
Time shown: **8:53**
